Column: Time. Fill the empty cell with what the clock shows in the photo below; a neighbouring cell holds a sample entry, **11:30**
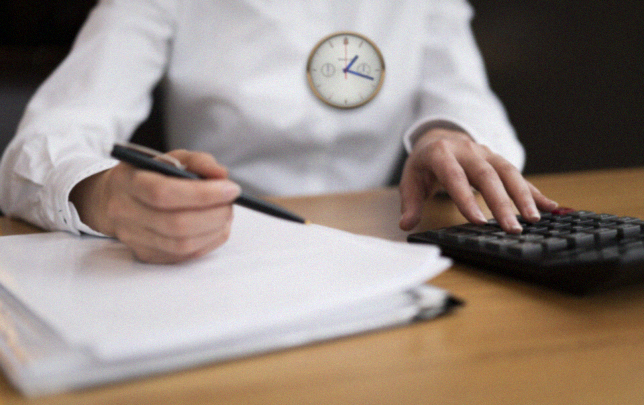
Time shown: **1:18**
